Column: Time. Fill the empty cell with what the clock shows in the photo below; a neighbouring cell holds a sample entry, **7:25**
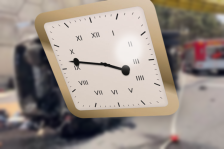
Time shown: **3:47**
